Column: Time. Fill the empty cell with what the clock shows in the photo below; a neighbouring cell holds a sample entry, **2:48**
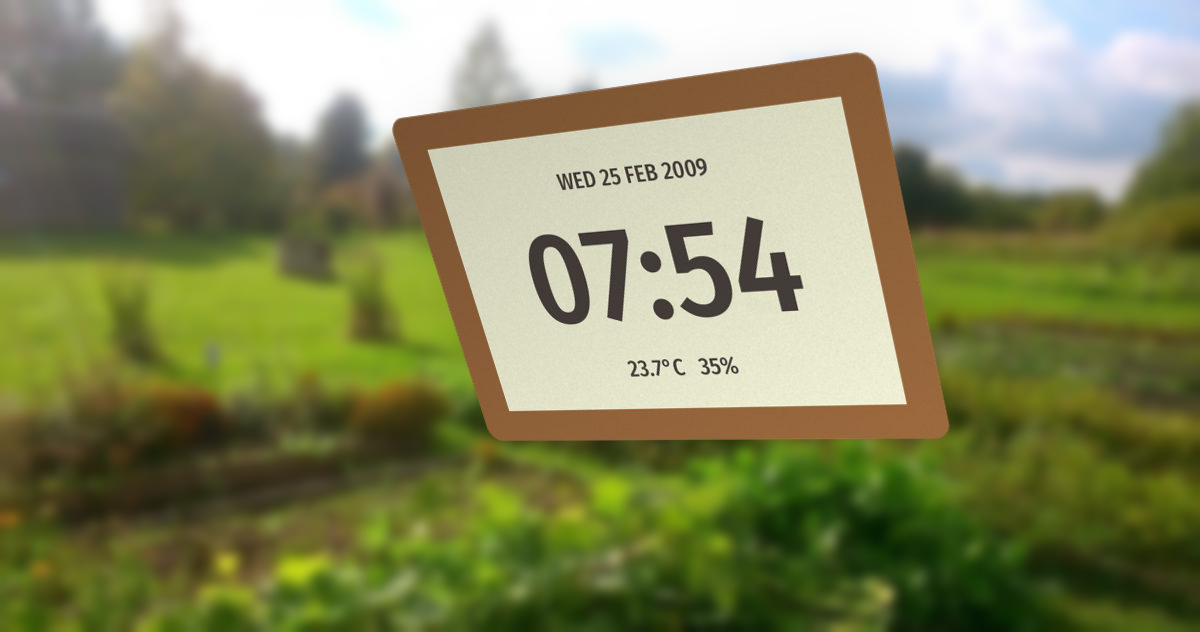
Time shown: **7:54**
